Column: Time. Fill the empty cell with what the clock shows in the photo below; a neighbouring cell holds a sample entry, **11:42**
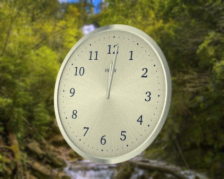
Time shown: **12:01**
